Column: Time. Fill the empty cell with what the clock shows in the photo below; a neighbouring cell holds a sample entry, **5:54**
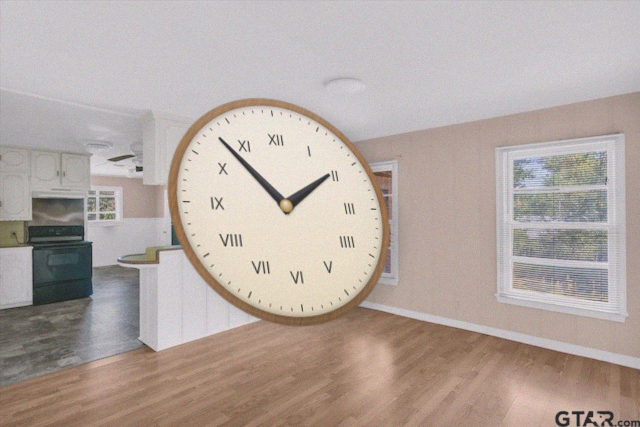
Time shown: **1:53**
